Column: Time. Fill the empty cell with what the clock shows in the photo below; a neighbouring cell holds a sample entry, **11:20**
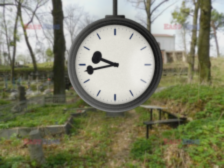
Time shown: **9:43**
